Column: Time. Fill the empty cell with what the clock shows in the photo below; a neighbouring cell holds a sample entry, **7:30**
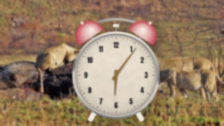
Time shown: **6:06**
